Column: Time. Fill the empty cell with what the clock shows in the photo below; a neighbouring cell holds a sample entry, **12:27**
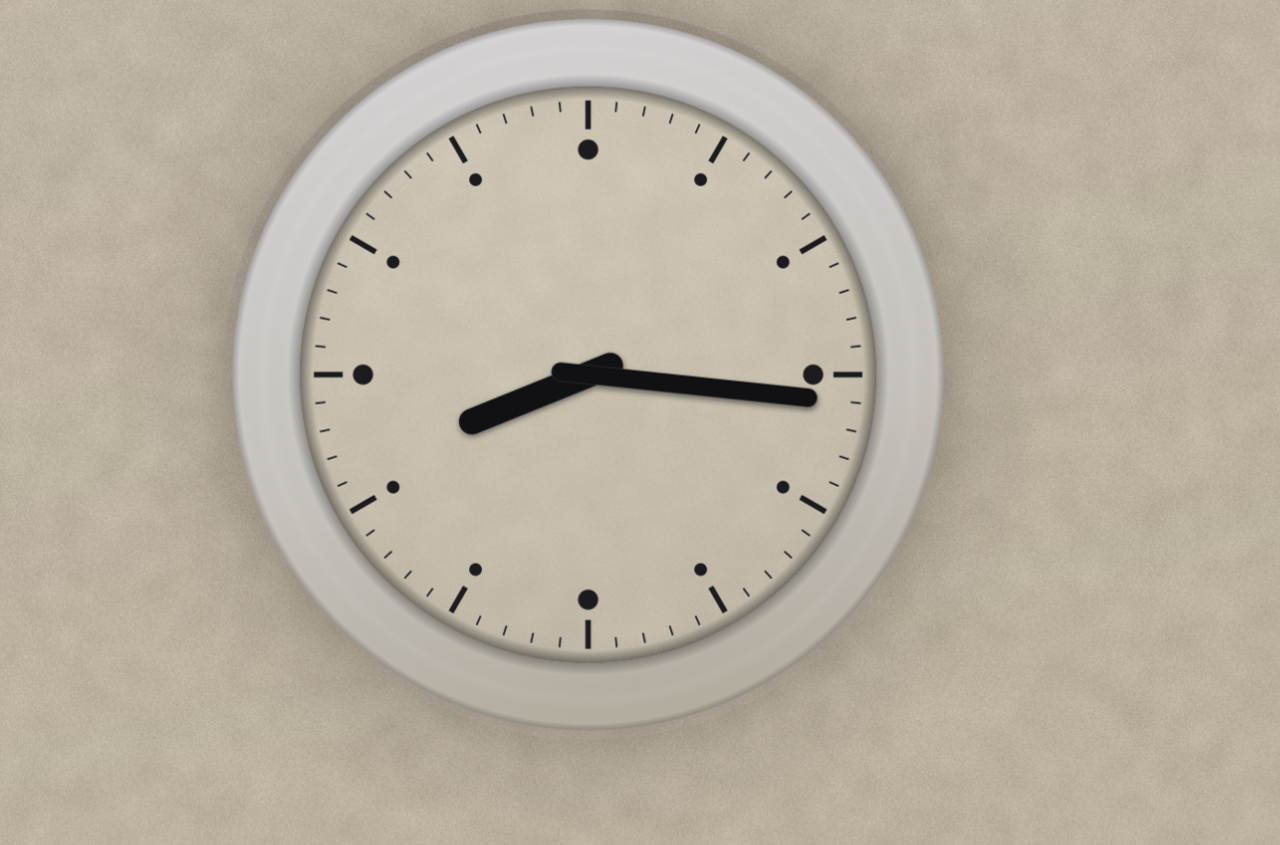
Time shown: **8:16**
